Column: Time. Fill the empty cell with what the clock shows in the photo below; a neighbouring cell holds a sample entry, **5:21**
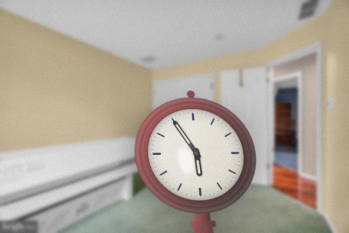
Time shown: **5:55**
